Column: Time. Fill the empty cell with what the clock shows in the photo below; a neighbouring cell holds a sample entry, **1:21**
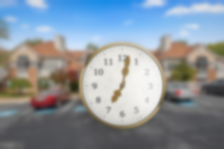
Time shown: **7:02**
